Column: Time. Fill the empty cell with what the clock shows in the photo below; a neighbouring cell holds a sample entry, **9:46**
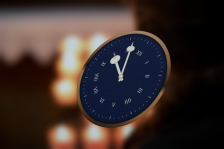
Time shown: **9:56**
